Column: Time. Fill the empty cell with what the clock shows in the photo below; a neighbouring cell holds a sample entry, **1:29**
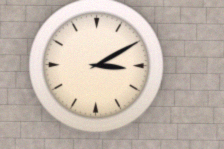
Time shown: **3:10**
